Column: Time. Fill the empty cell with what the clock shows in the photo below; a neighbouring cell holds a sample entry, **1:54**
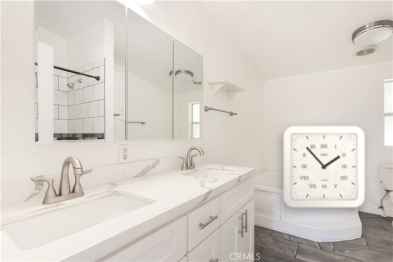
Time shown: **1:53**
